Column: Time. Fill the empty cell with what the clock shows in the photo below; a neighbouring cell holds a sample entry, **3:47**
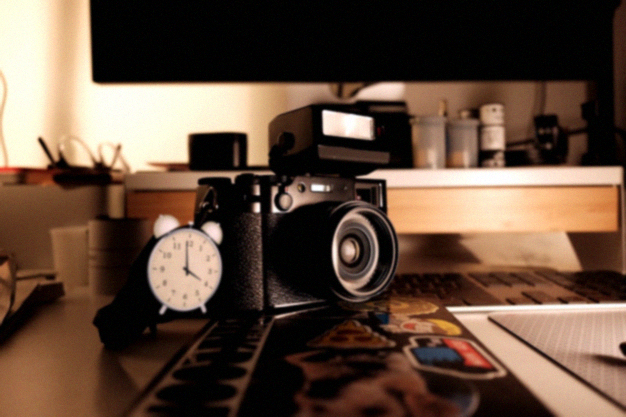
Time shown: **3:59**
